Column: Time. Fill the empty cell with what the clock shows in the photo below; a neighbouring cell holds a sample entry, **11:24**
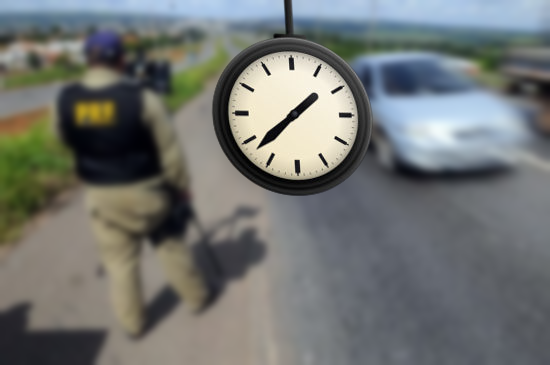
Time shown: **1:38**
